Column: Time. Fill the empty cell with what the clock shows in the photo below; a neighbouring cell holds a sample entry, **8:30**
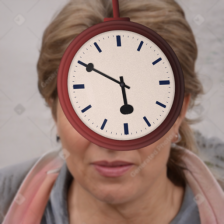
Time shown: **5:50**
